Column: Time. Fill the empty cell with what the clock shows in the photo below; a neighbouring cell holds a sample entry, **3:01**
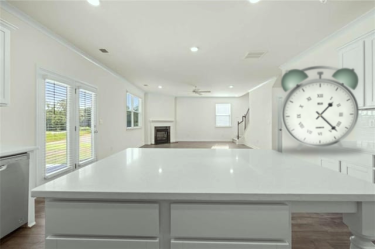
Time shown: **1:23**
